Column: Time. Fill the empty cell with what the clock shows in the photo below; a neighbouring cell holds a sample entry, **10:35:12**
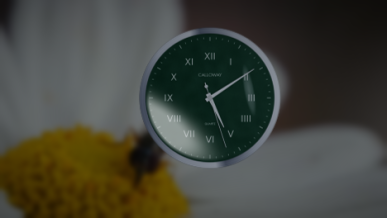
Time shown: **5:09:27**
